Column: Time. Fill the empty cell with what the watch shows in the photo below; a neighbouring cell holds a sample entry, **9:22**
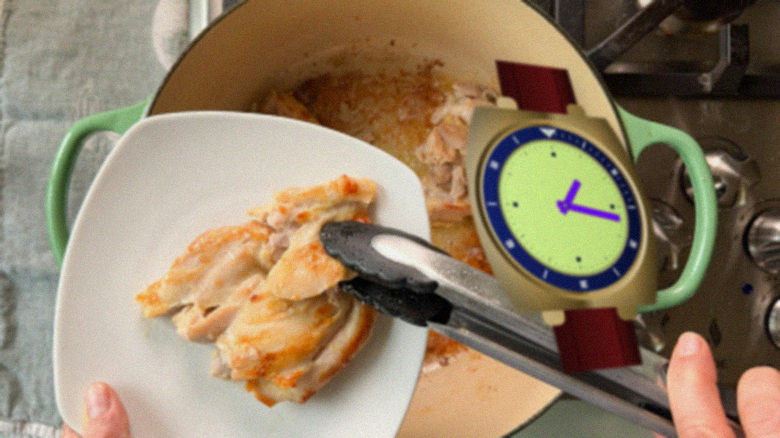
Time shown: **1:17**
